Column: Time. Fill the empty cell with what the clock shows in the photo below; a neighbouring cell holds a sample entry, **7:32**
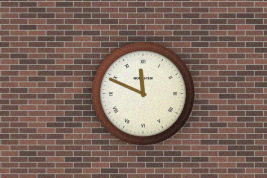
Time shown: **11:49**
